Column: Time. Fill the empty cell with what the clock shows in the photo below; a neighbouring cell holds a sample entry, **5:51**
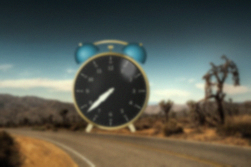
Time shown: **7:38**
